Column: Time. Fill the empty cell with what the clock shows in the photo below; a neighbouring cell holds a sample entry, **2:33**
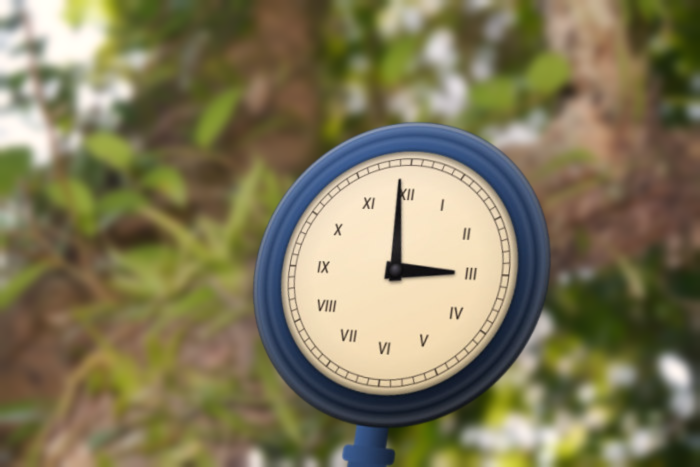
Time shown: **2:59**
